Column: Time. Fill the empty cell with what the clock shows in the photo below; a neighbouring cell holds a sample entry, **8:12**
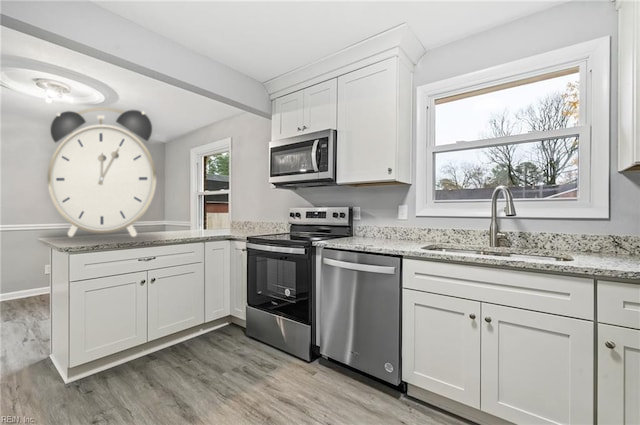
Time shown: **12:05**
